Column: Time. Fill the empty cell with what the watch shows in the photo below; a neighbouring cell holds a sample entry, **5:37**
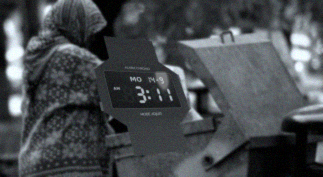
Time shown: **3:11**
